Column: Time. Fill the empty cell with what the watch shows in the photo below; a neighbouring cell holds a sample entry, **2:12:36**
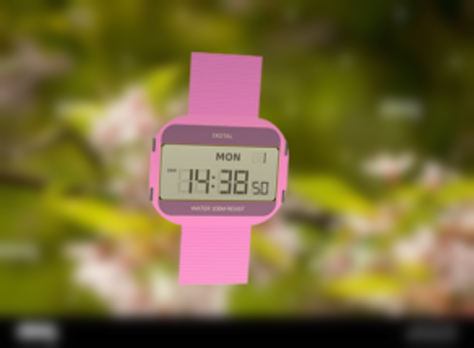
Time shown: **14:38:50**
